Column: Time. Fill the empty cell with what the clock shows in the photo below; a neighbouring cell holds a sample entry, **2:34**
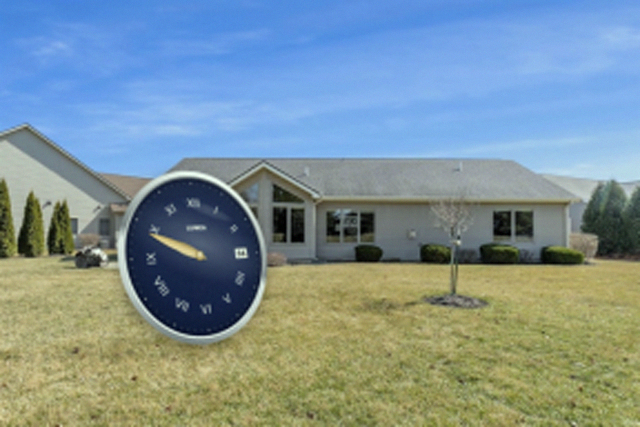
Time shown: **9:49**
